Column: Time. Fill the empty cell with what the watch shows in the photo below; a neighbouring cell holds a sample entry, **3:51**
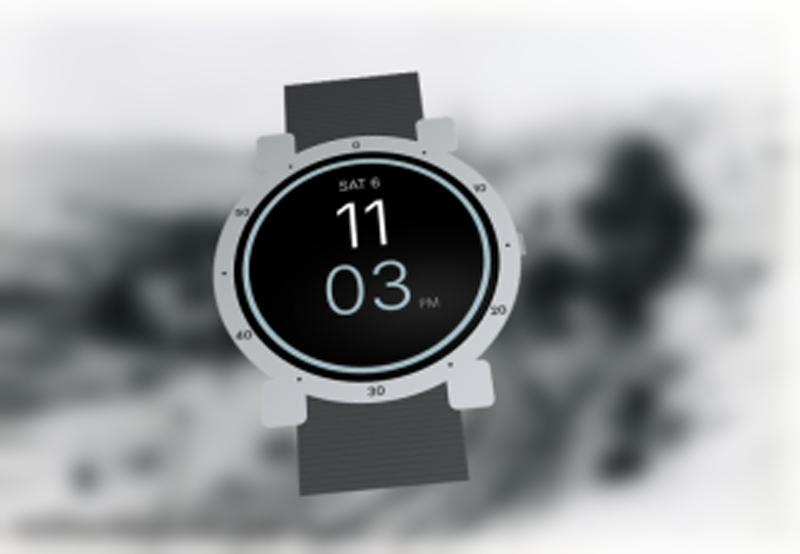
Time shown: **11:03**
